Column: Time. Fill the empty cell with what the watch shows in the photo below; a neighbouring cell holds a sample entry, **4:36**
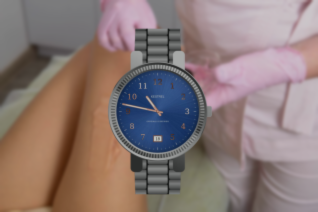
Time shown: **10:47**
